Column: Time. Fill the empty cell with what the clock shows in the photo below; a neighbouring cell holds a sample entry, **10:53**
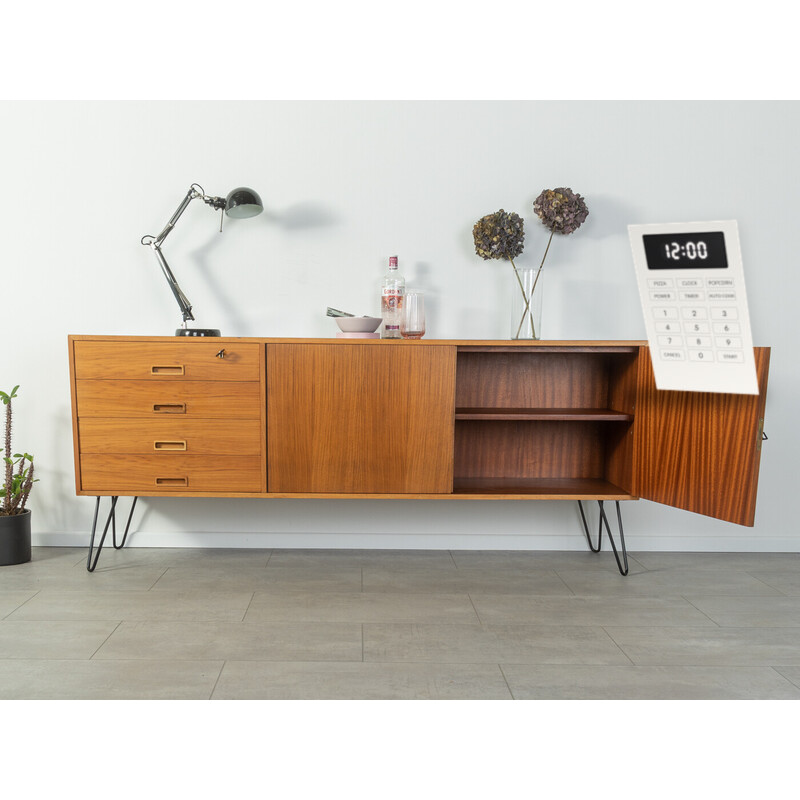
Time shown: **12:00**
